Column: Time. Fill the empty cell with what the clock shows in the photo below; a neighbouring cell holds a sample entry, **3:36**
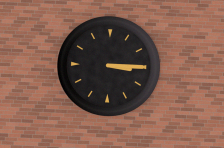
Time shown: **3:15**
